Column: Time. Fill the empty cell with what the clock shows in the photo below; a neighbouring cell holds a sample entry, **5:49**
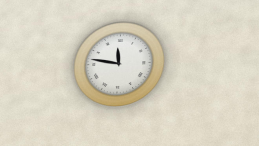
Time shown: **11:47**
